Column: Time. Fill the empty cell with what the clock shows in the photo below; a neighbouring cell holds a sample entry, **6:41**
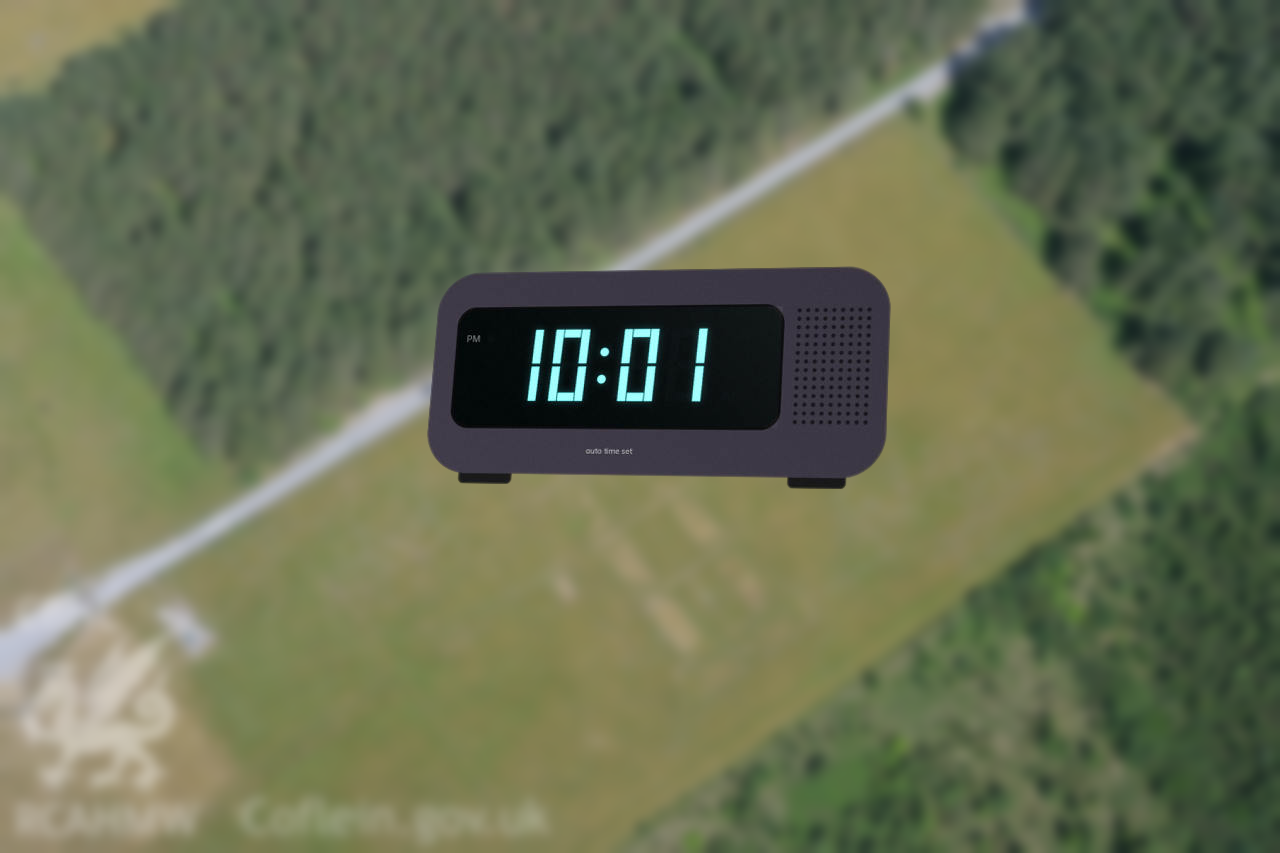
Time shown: **10:01**
